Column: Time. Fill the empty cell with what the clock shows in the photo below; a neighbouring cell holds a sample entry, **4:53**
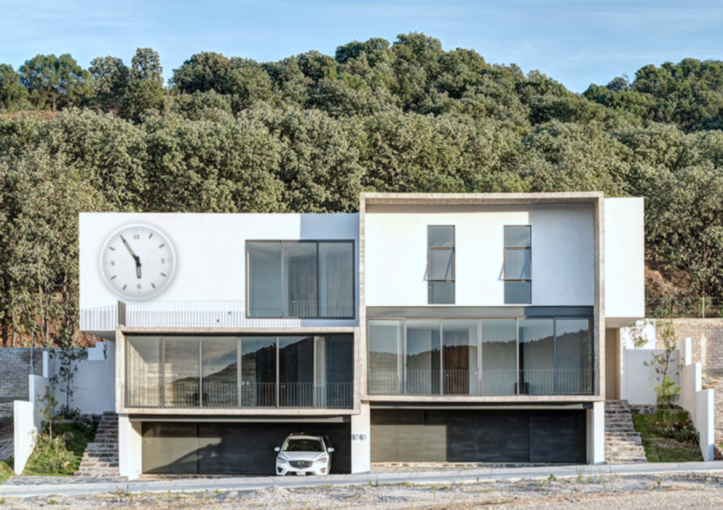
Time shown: **5:55**
